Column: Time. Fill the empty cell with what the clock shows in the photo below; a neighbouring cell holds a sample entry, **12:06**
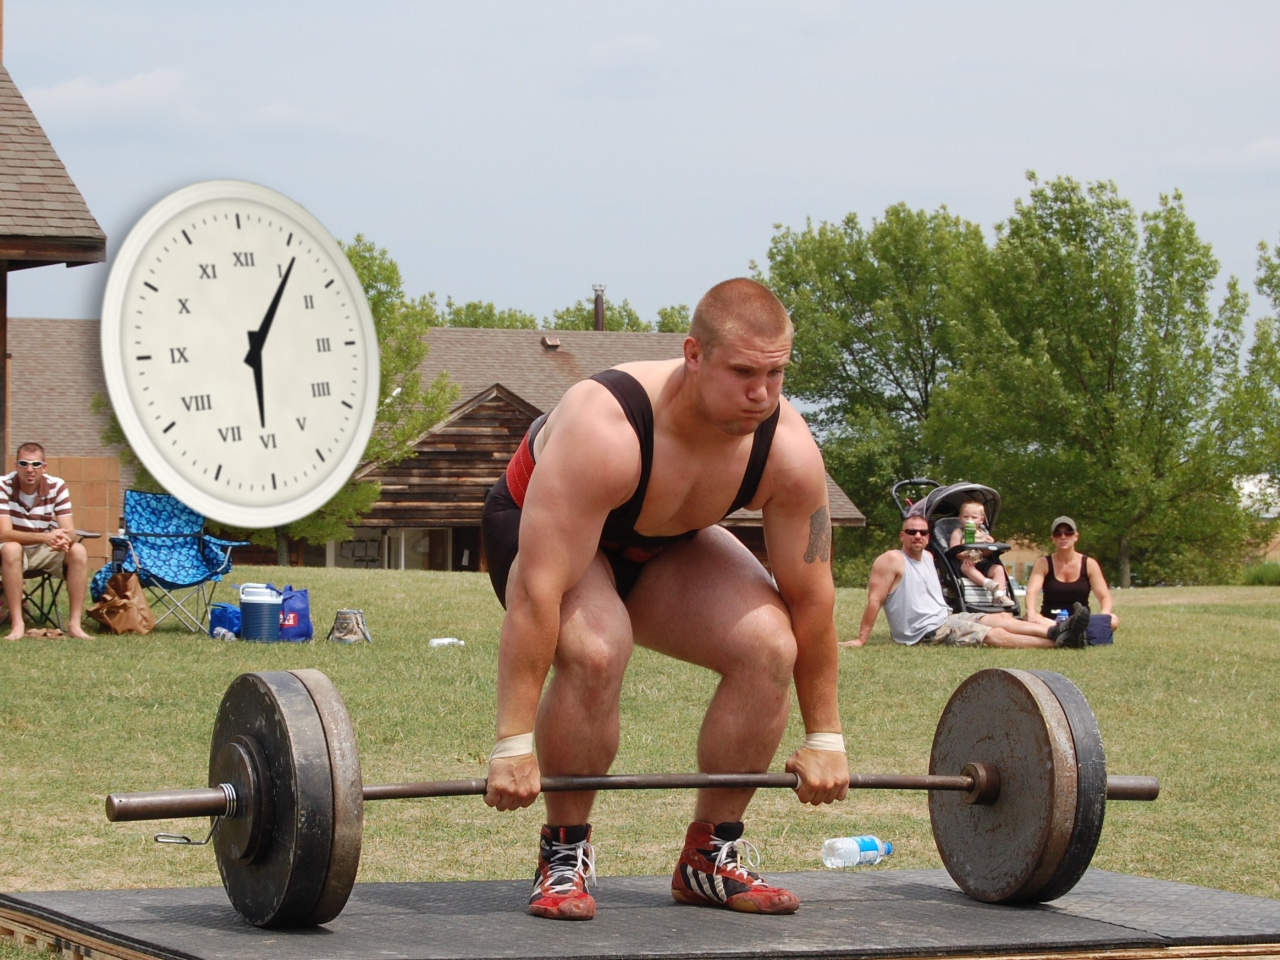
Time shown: **6:06**
